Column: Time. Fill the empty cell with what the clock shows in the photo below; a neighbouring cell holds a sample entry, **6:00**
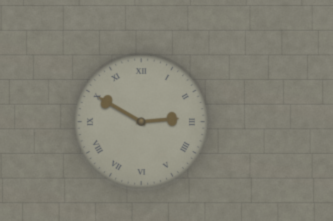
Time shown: **2:50**
